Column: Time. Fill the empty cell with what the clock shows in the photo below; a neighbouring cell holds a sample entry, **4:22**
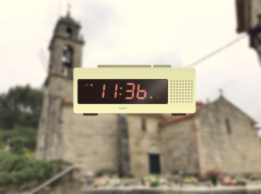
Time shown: **11:36**
